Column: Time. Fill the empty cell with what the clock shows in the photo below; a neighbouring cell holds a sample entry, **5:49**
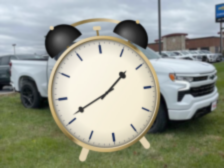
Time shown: **1:41**
